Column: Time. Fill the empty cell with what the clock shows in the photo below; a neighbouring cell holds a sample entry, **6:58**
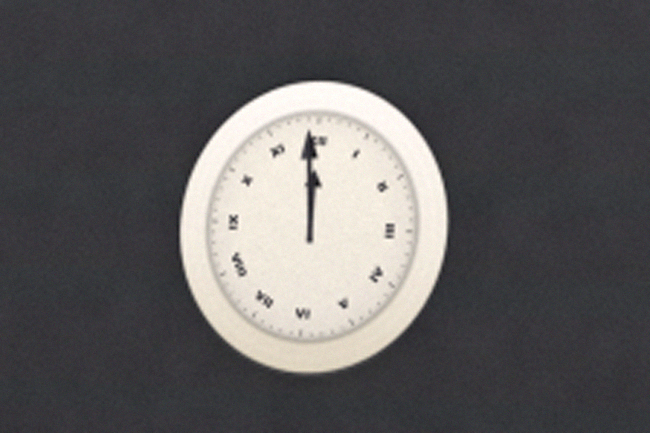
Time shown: **11:59**
